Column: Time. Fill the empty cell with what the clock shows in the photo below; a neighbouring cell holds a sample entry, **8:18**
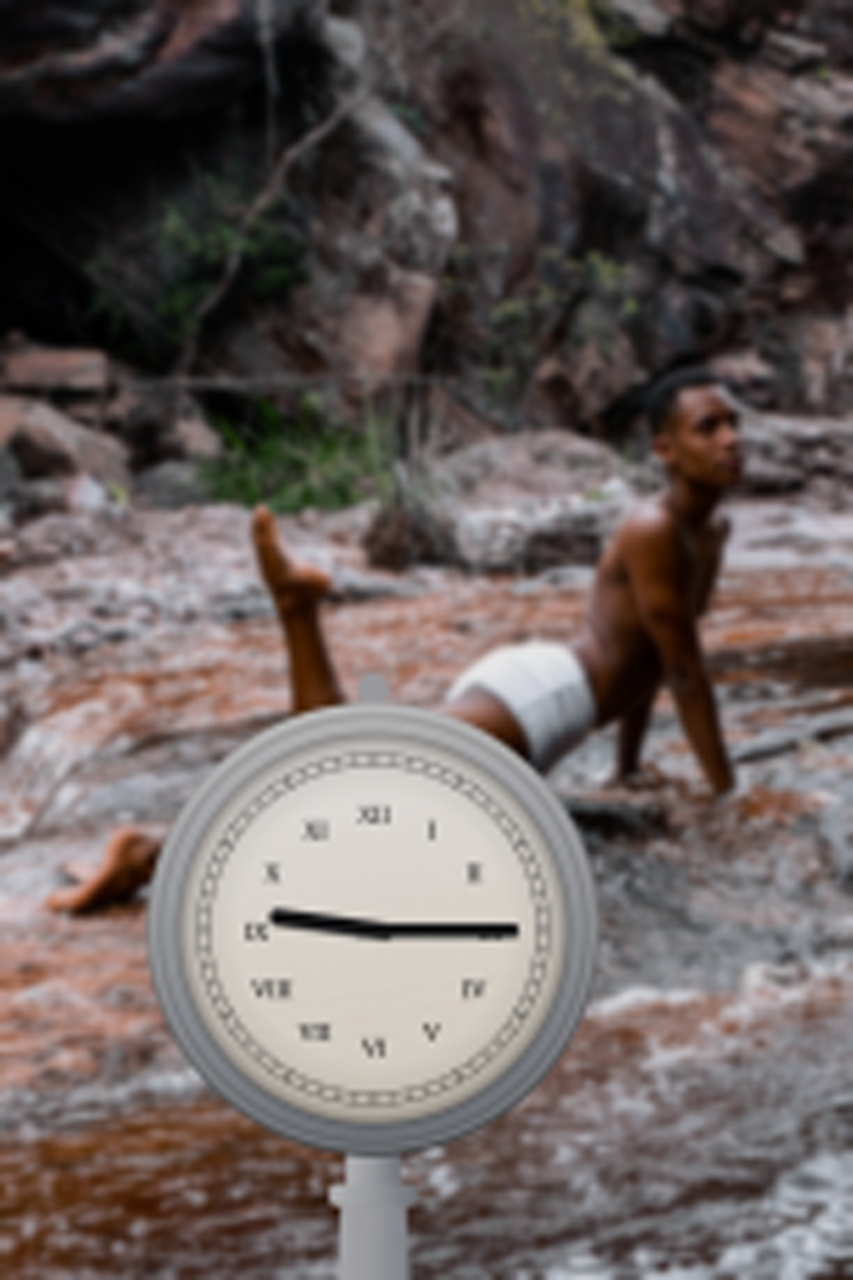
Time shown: **9:15**
